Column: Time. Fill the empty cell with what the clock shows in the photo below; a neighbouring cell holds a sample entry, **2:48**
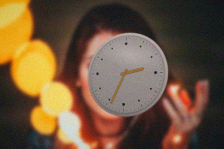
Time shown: **2:34**
